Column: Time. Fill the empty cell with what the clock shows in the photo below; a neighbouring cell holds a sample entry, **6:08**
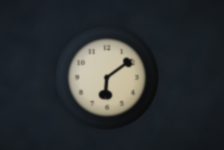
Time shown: **6:09**
